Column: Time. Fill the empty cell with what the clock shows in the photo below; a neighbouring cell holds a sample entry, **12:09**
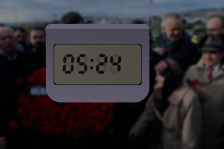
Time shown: **5:24**
